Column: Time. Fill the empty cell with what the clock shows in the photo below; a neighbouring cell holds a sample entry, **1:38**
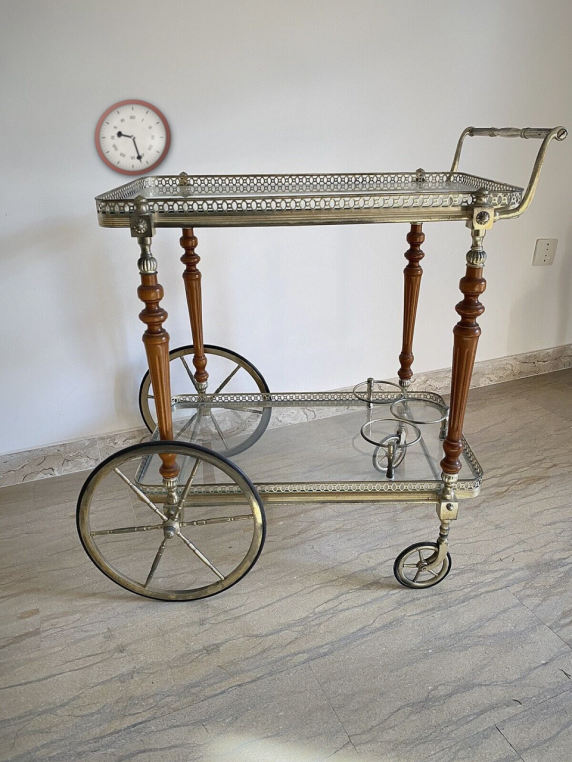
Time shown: **9:27**
